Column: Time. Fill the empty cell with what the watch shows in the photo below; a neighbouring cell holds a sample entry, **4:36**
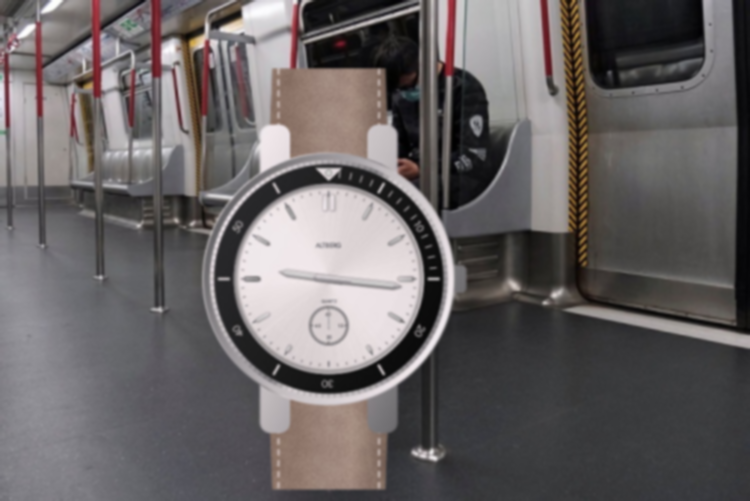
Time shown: **9:16**
